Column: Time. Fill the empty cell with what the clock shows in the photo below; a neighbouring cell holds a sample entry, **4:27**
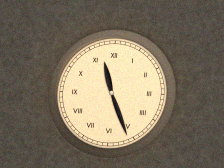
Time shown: **11:26**
